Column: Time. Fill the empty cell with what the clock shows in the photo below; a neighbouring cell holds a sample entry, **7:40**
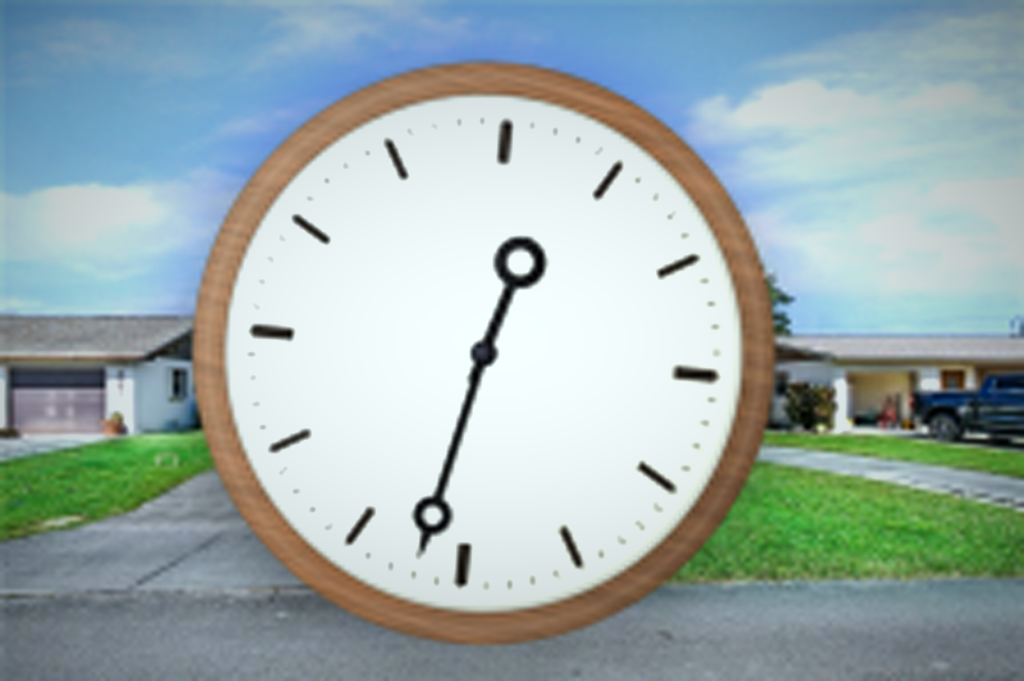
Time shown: **12:32**
